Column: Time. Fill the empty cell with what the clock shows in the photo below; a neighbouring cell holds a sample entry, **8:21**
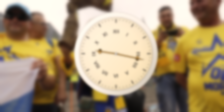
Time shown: **9:17**
